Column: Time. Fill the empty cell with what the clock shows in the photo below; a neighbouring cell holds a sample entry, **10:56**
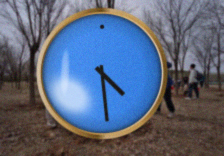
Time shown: **4:29**
